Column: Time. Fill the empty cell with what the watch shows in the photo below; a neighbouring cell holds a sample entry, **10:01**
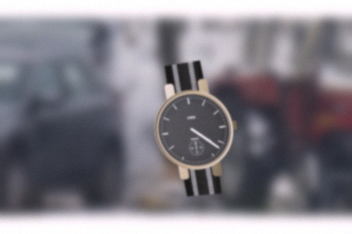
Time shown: **4:22**
